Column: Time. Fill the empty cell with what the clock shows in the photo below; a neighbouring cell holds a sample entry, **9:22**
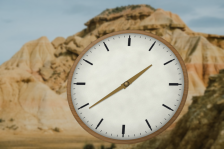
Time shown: **1:39**
